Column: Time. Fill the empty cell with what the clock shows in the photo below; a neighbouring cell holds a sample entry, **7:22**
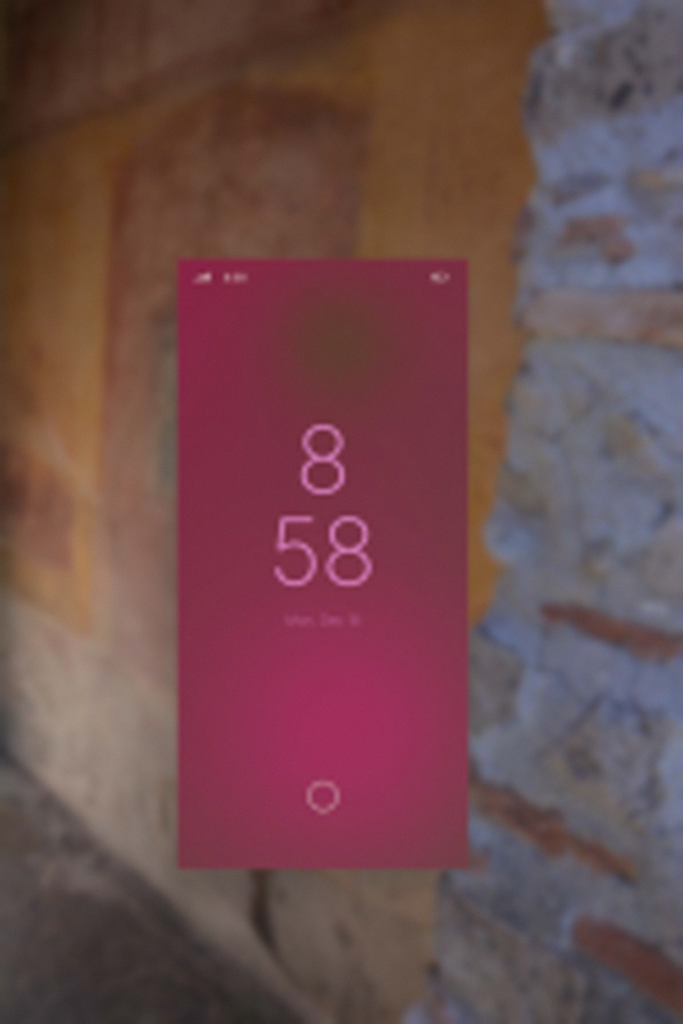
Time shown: **8:58**
